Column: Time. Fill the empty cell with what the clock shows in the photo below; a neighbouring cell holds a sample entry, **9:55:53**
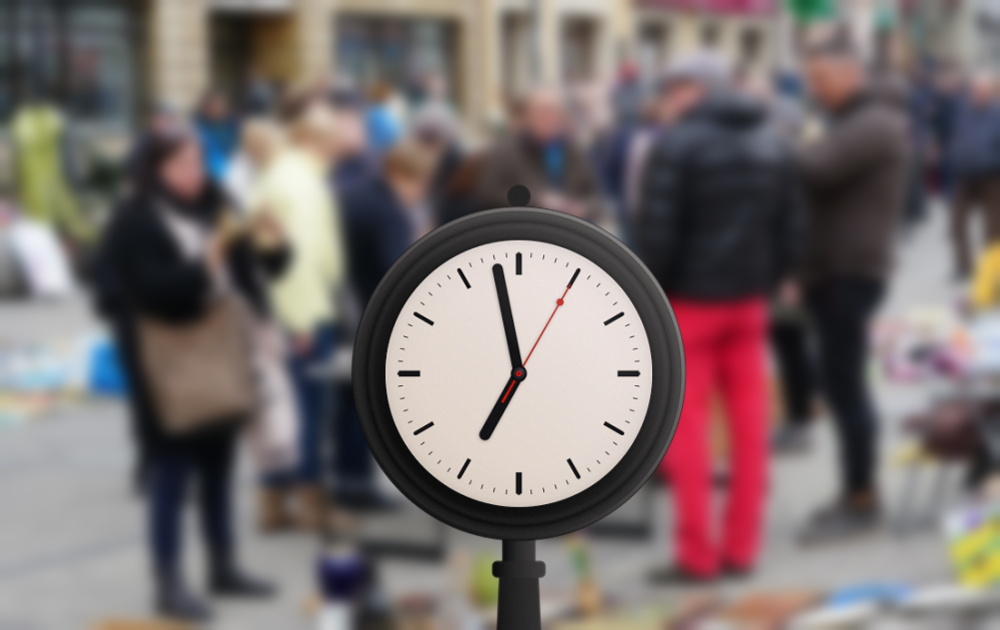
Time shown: **6:58:05**
